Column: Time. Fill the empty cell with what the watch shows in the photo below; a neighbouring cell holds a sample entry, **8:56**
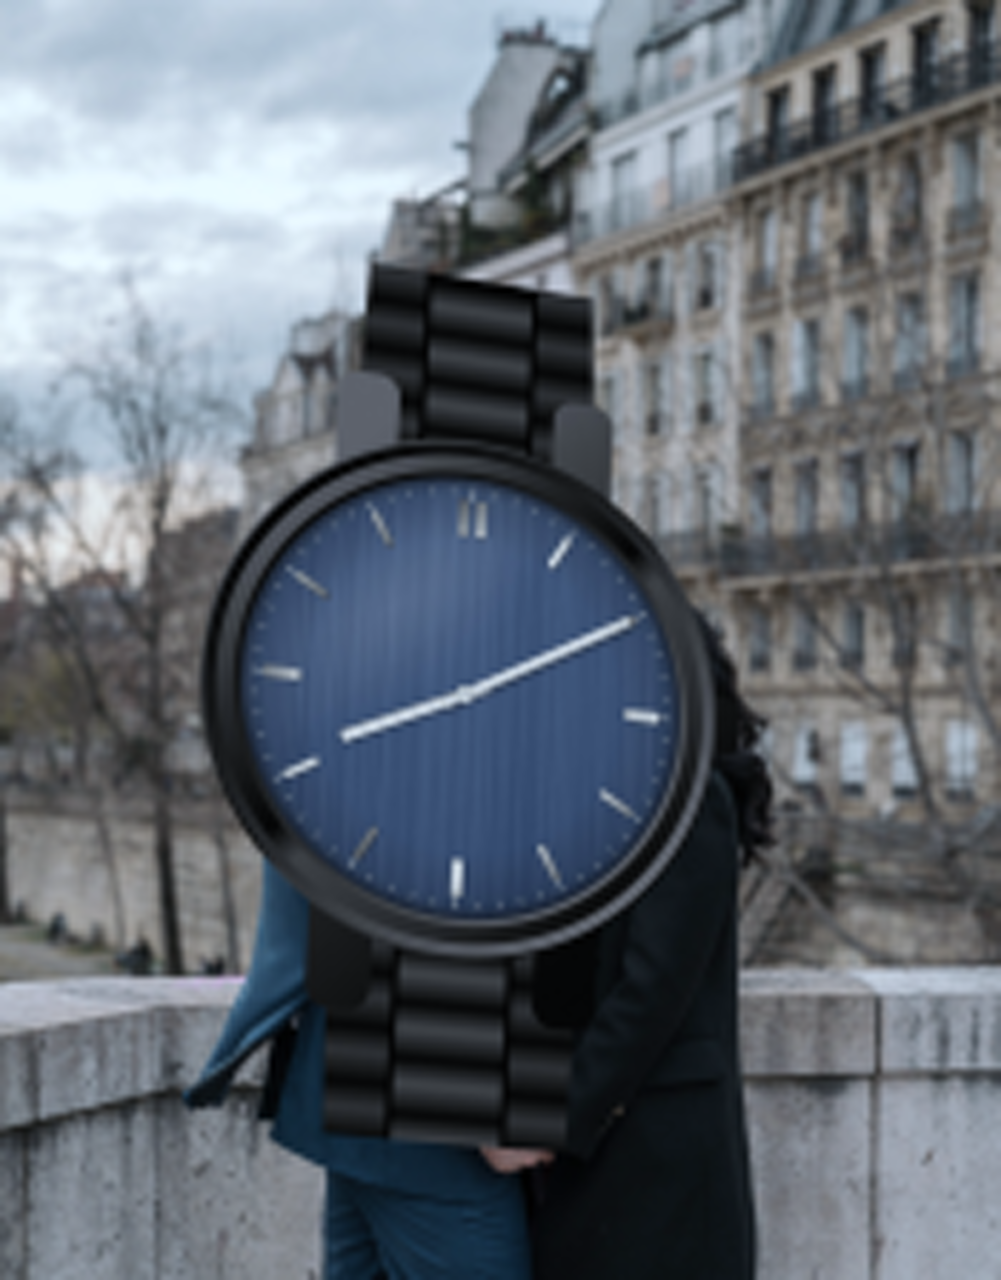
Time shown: **8:10**
